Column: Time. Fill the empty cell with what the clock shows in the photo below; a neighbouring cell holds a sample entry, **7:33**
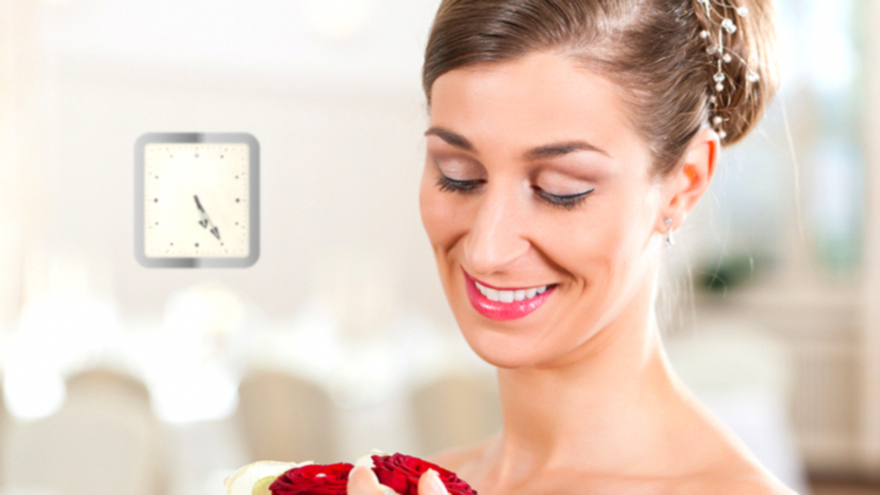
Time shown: **5:25**
